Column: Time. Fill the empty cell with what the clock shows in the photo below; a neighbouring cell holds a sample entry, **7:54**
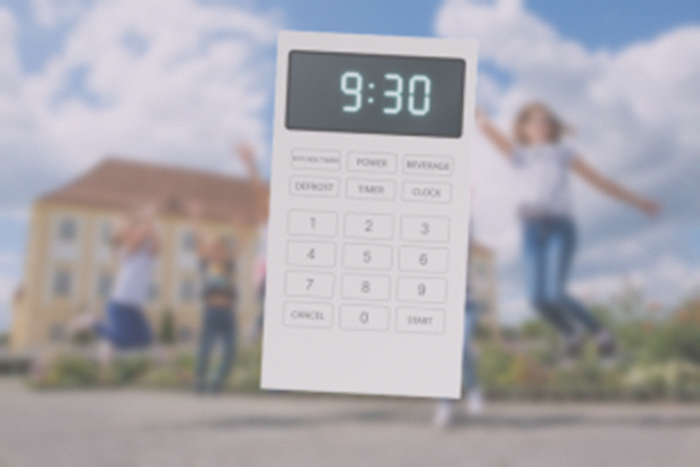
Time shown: **9:30**
